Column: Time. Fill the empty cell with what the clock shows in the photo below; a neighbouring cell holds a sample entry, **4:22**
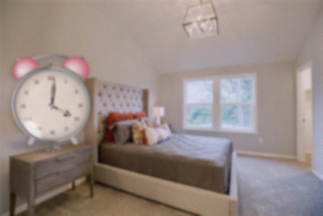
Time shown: **4:01**
